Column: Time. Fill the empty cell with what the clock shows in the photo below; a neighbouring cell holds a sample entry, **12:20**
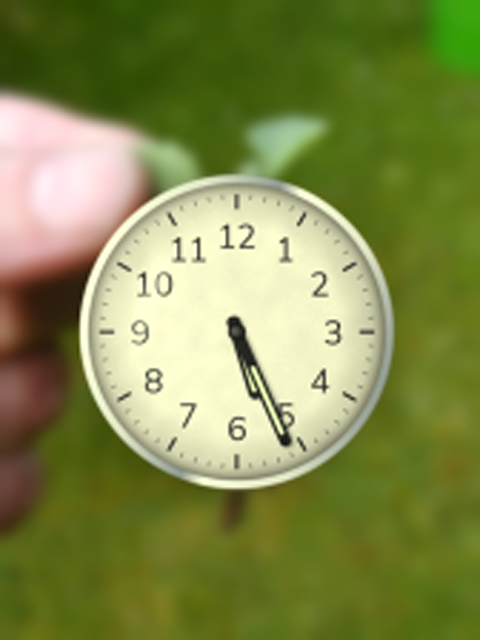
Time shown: **5:26**
